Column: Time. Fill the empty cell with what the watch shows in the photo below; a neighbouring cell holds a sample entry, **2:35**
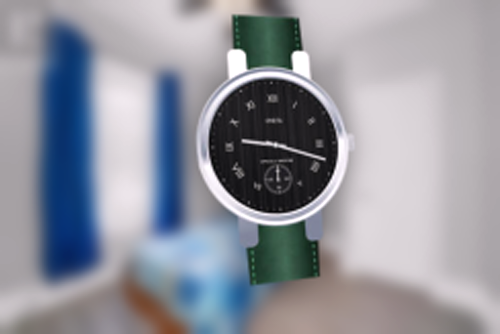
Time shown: **9:18**
